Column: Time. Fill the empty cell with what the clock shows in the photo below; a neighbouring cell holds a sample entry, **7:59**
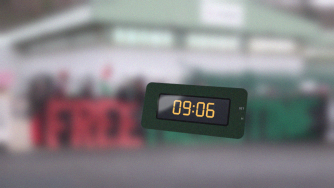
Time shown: **9:06**
